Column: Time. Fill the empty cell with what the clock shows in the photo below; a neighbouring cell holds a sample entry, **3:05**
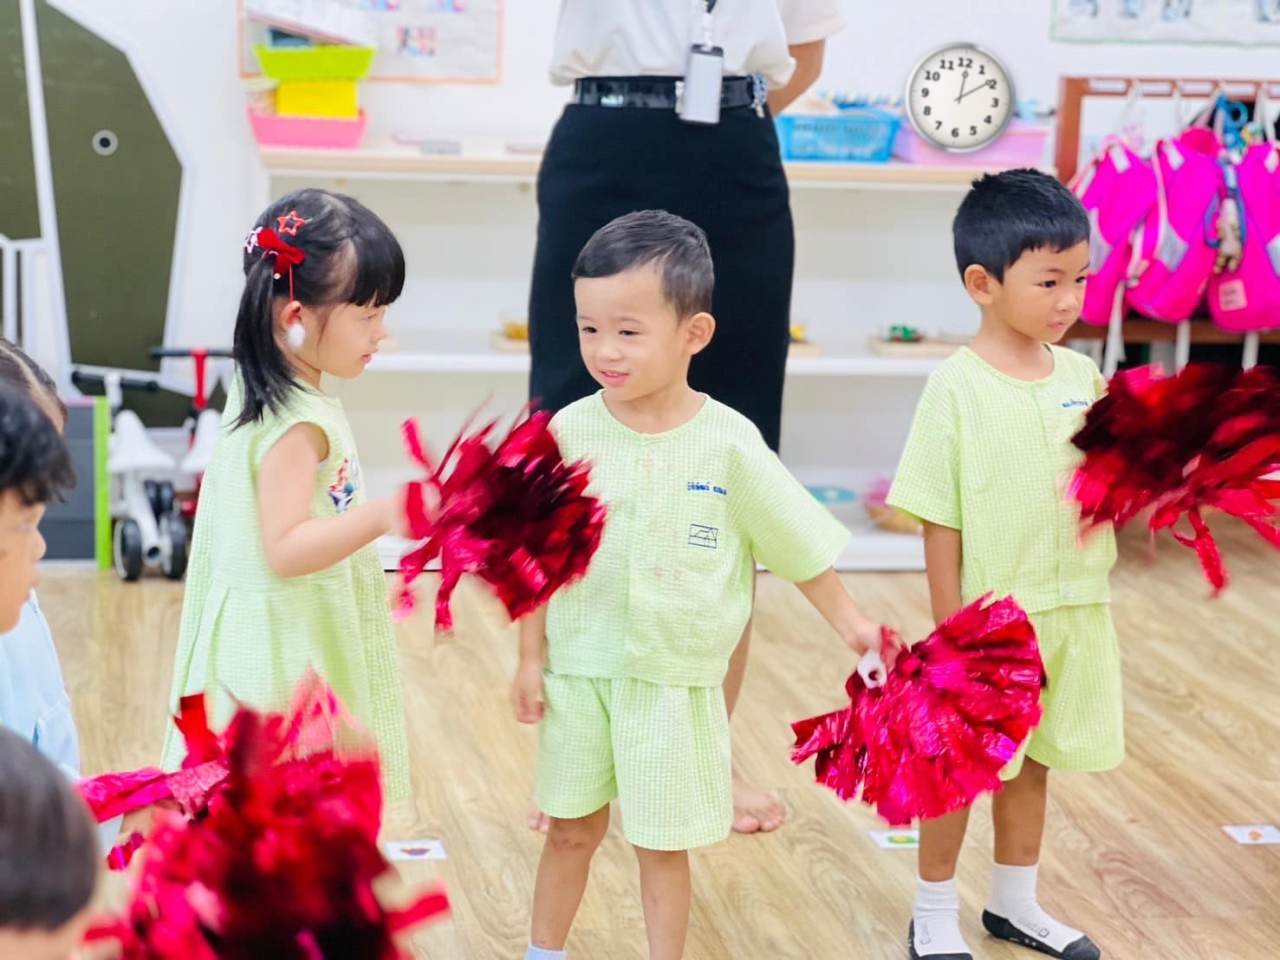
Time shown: **12:09**
